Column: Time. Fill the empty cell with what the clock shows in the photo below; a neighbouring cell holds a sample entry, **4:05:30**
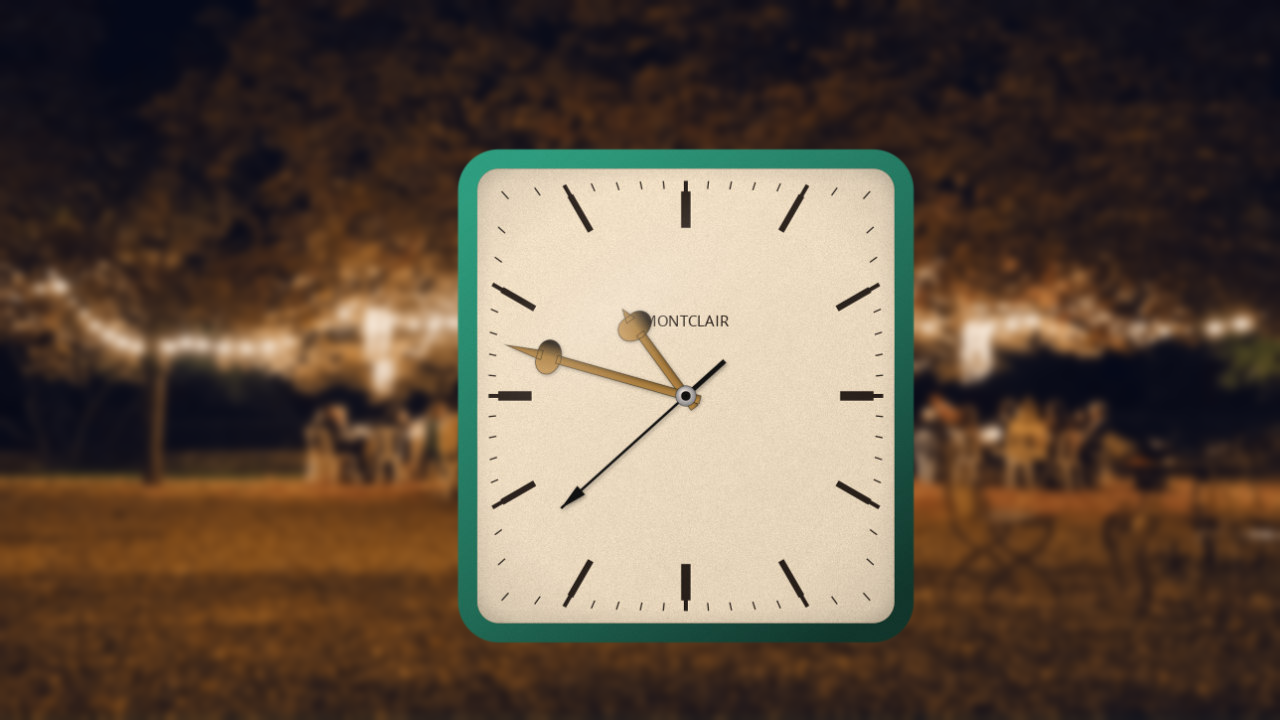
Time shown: **10:47:38**
